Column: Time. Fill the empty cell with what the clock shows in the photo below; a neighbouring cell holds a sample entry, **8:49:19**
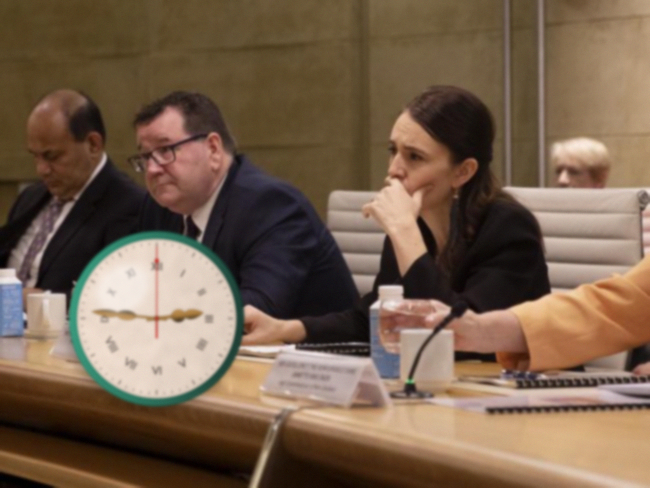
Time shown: **2:46:00**
